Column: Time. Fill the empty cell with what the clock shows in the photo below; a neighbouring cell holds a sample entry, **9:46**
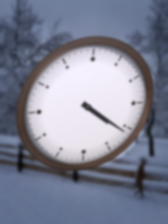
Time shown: **4:21**
